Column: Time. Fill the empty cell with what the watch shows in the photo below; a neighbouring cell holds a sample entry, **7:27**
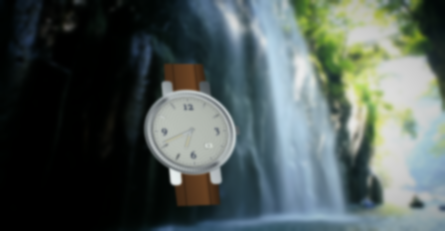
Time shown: **6:41**
